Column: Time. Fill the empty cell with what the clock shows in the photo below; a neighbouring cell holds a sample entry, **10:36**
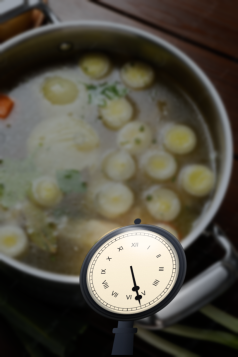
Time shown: **5:27**
